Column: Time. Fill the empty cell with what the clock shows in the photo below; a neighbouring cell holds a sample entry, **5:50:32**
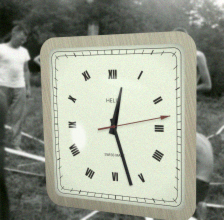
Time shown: **12:27:13**
